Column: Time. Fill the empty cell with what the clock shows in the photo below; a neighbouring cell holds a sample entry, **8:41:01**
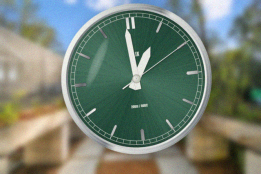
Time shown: **12:59:10**
